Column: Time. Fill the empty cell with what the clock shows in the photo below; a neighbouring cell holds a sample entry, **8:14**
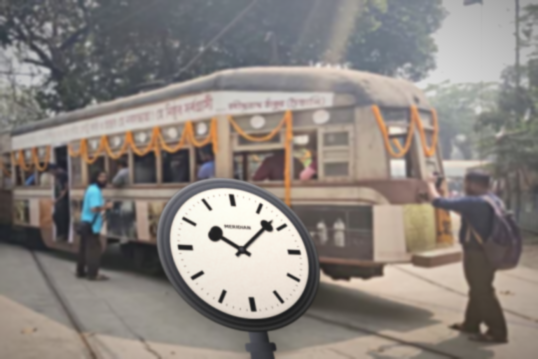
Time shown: **10:08**
